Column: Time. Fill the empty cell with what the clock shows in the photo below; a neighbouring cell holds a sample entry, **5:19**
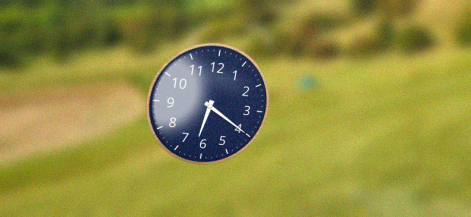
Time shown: **6:20**
